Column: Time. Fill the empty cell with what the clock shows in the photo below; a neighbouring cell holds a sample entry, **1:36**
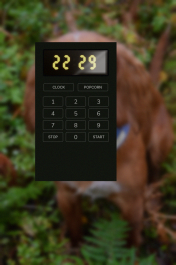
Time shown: **22:29**
